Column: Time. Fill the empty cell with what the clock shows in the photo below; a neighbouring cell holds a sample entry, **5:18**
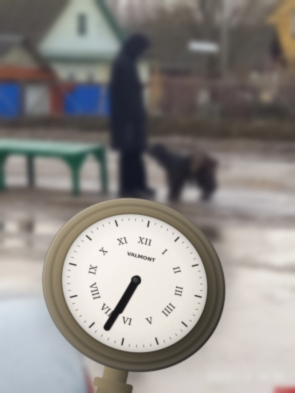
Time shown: **6:33**
